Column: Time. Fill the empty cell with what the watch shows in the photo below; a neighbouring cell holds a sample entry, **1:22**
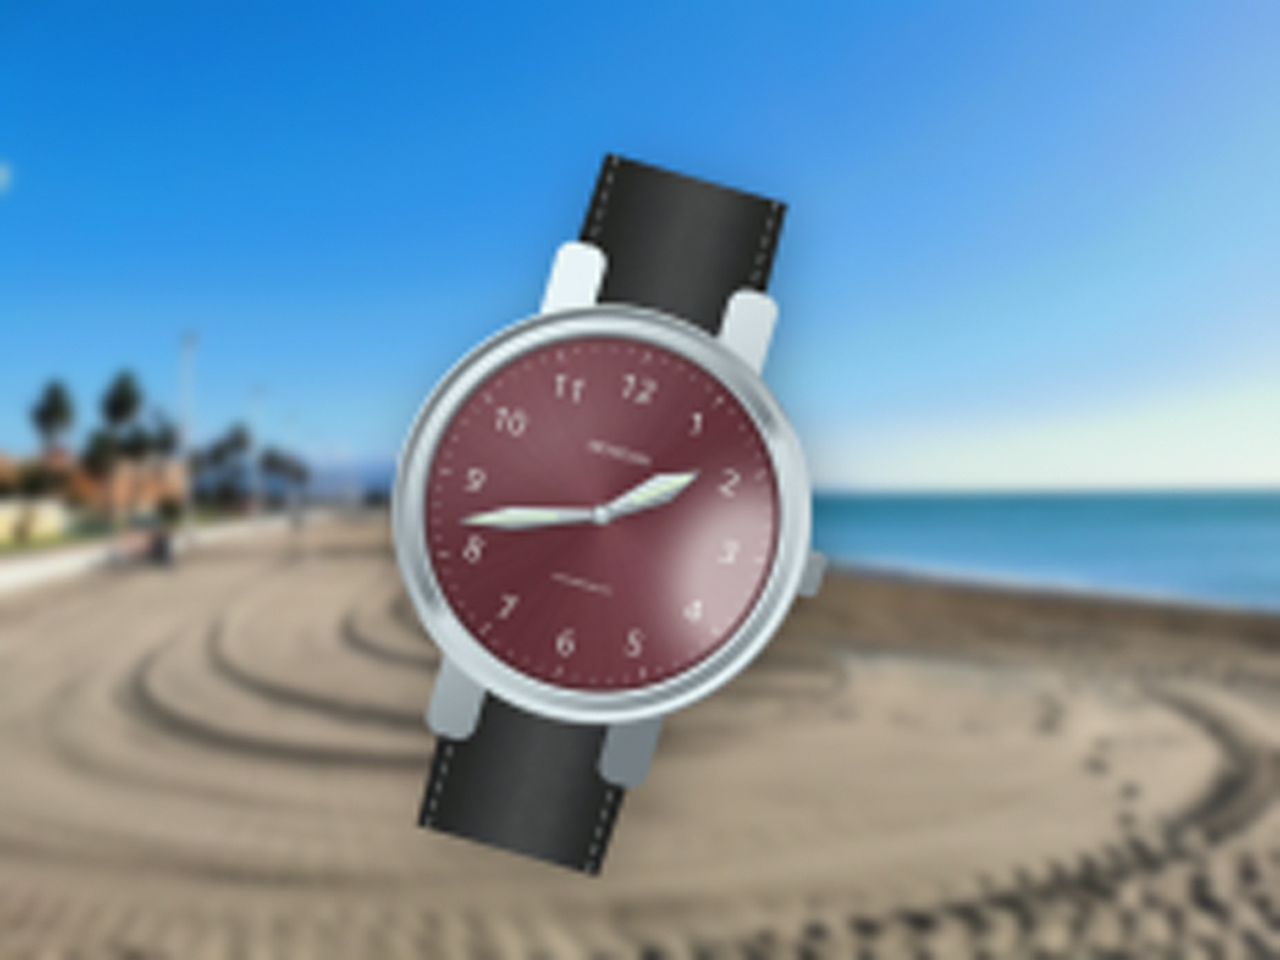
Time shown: **1:42**
